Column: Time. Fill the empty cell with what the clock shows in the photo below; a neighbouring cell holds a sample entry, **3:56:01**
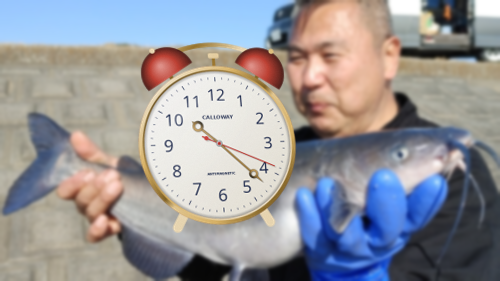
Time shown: **10:22:19**
